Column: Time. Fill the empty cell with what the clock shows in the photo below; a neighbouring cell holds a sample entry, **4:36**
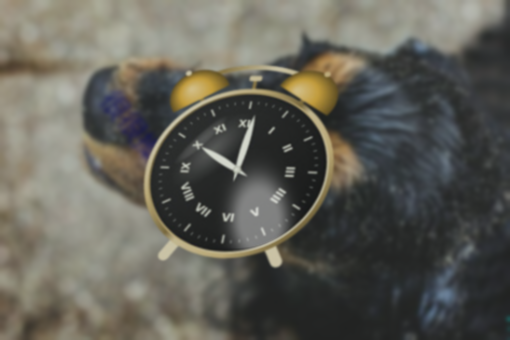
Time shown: **10:01**
